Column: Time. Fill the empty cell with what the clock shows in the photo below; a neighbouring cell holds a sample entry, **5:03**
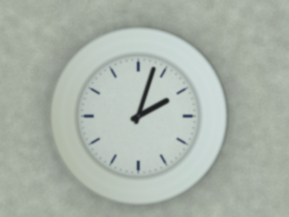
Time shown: **2:03**
